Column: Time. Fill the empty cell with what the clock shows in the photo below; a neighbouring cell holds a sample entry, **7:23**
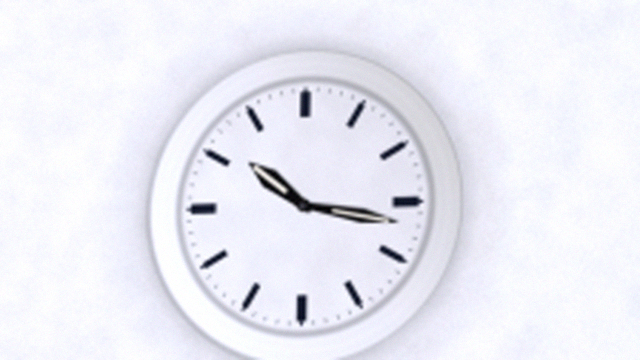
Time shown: **10:17**
